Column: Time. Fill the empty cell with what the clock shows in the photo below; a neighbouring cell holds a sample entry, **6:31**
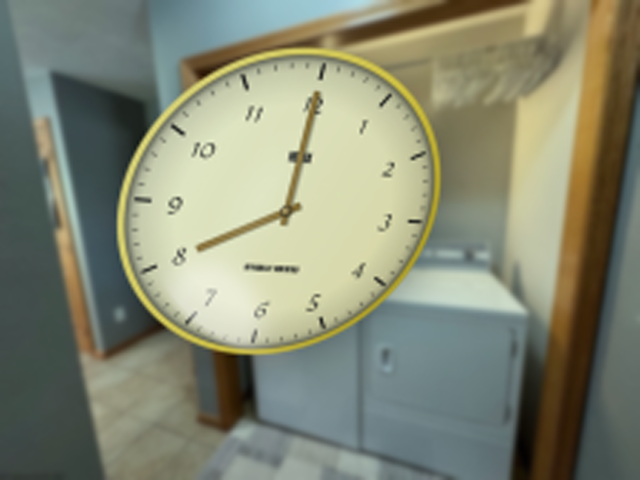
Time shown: **8:00**
